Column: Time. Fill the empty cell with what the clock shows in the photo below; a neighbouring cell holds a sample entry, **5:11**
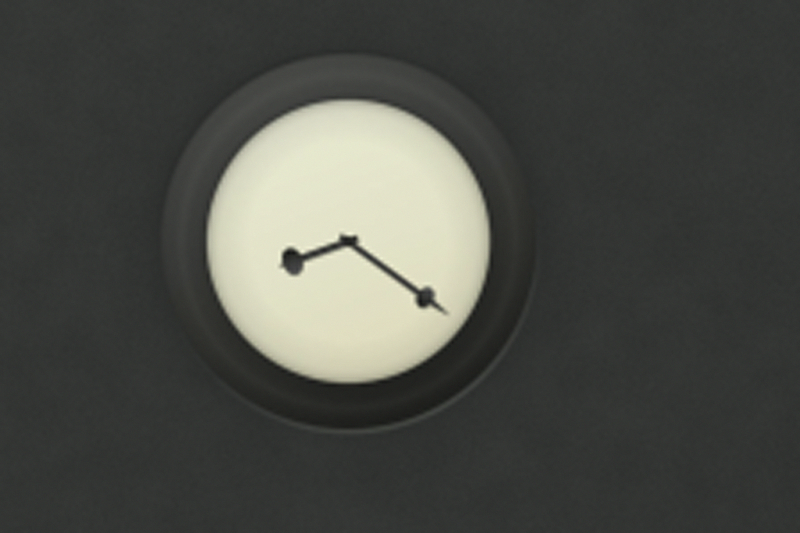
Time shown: **8:21**
